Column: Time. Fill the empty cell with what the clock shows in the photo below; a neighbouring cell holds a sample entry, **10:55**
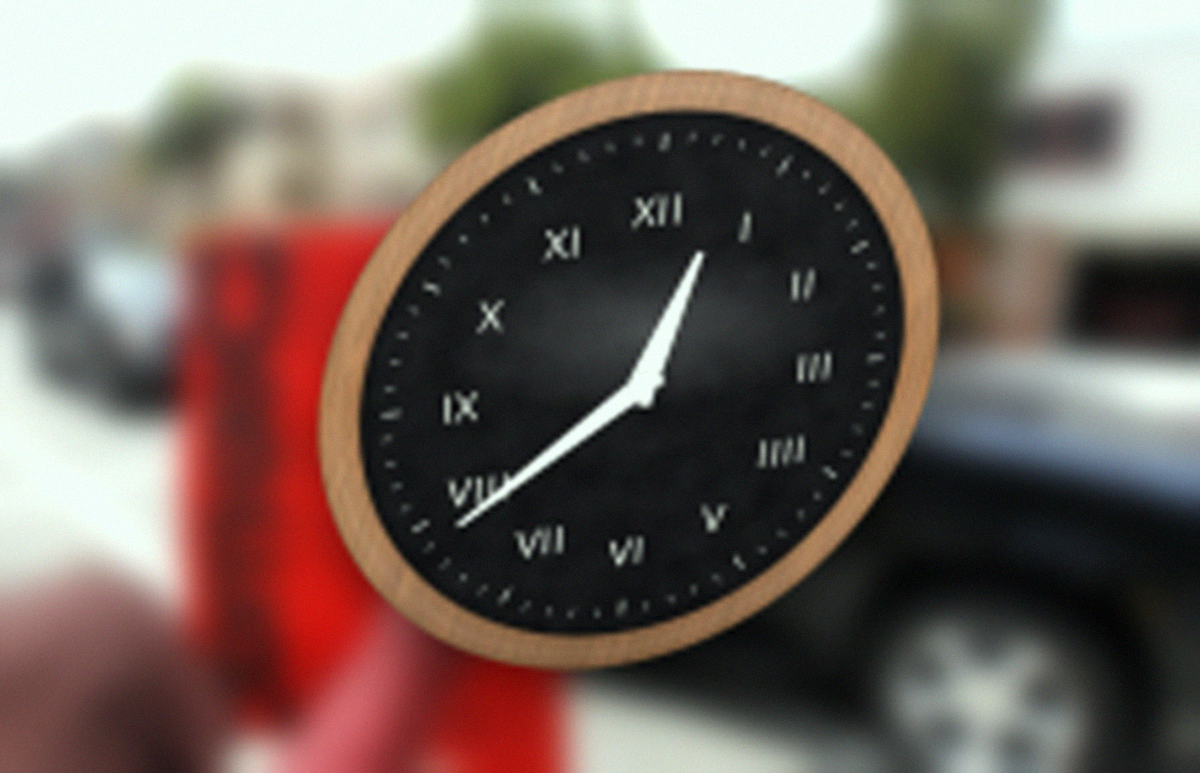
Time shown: **12:39**
